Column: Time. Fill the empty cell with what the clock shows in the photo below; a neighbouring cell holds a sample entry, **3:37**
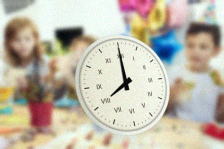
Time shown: **8:00**
